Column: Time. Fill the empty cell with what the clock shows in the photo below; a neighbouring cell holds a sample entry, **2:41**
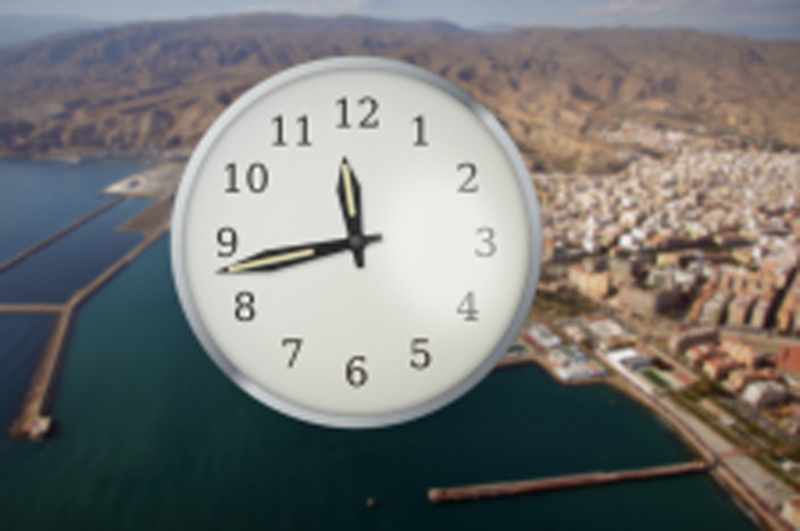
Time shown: **11:43**
